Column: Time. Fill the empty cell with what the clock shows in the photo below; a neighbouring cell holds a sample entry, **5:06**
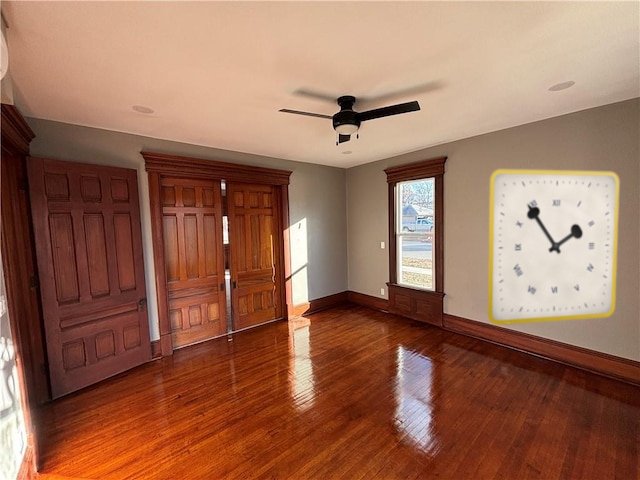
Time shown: **1:54**
